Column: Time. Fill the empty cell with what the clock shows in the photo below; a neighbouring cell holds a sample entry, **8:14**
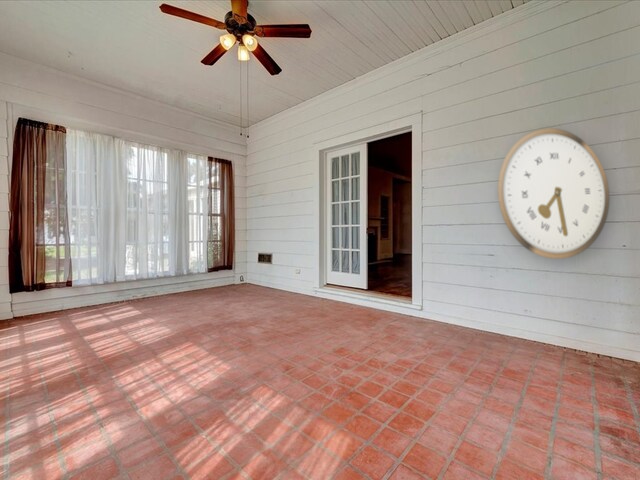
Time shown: **7:29**
